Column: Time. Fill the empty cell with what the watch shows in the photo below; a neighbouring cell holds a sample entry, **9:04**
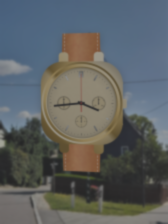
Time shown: **3:44**
